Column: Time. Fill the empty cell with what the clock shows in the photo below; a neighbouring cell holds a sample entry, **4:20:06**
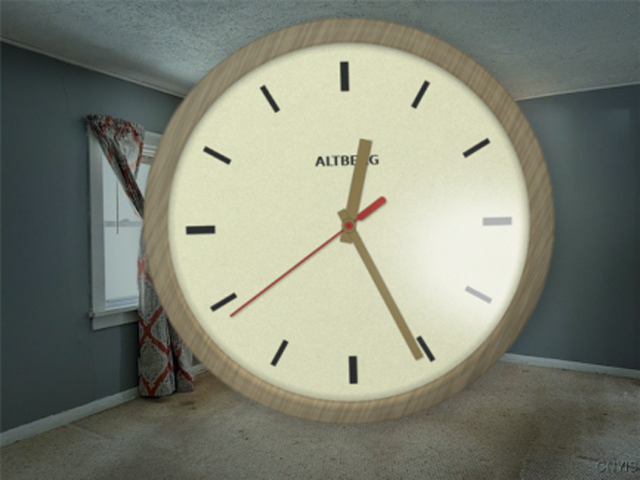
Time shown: **12:25:39**
